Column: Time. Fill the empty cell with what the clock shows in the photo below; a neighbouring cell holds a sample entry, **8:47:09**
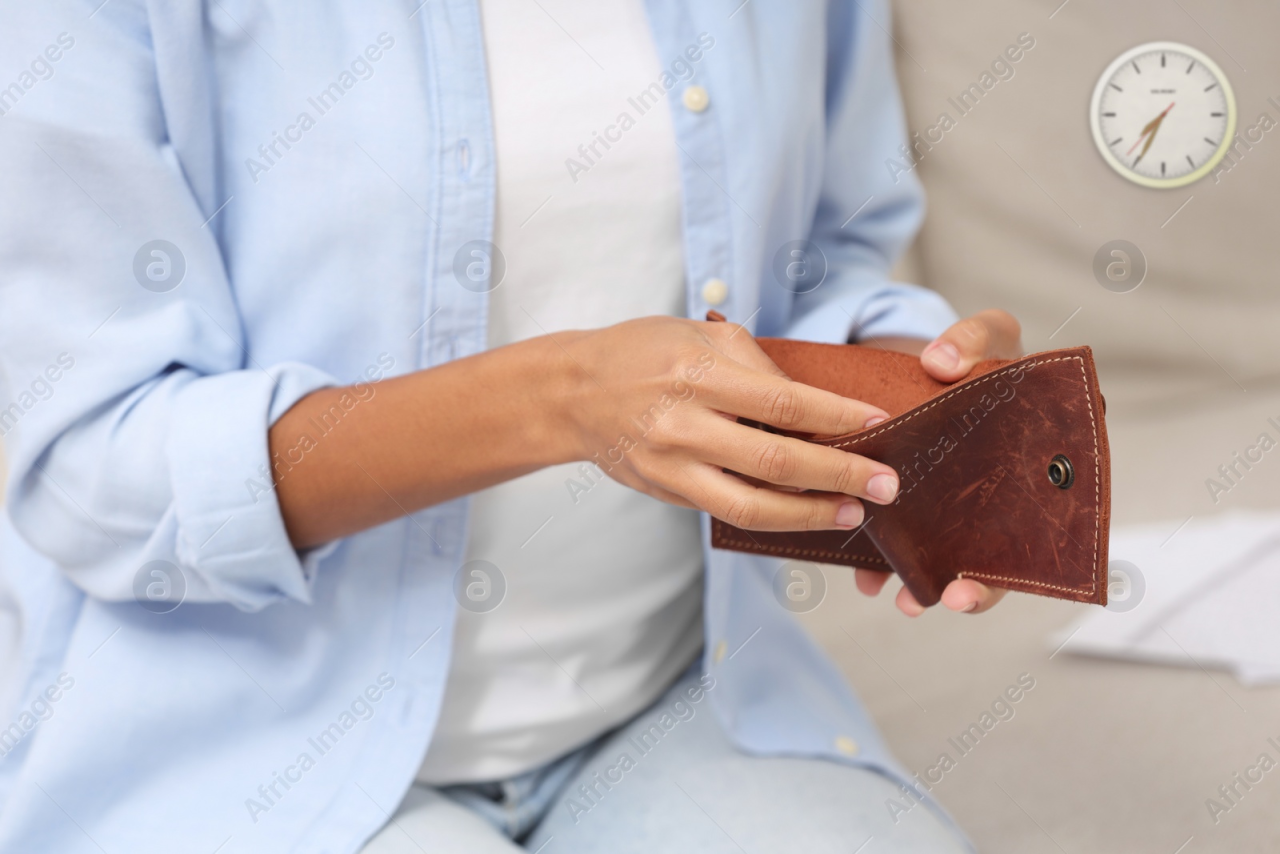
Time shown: **7:34:37**
